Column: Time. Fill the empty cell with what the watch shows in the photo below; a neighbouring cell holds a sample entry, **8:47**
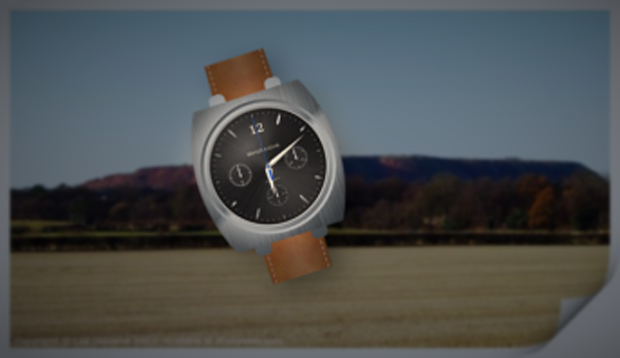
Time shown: **6:11**
